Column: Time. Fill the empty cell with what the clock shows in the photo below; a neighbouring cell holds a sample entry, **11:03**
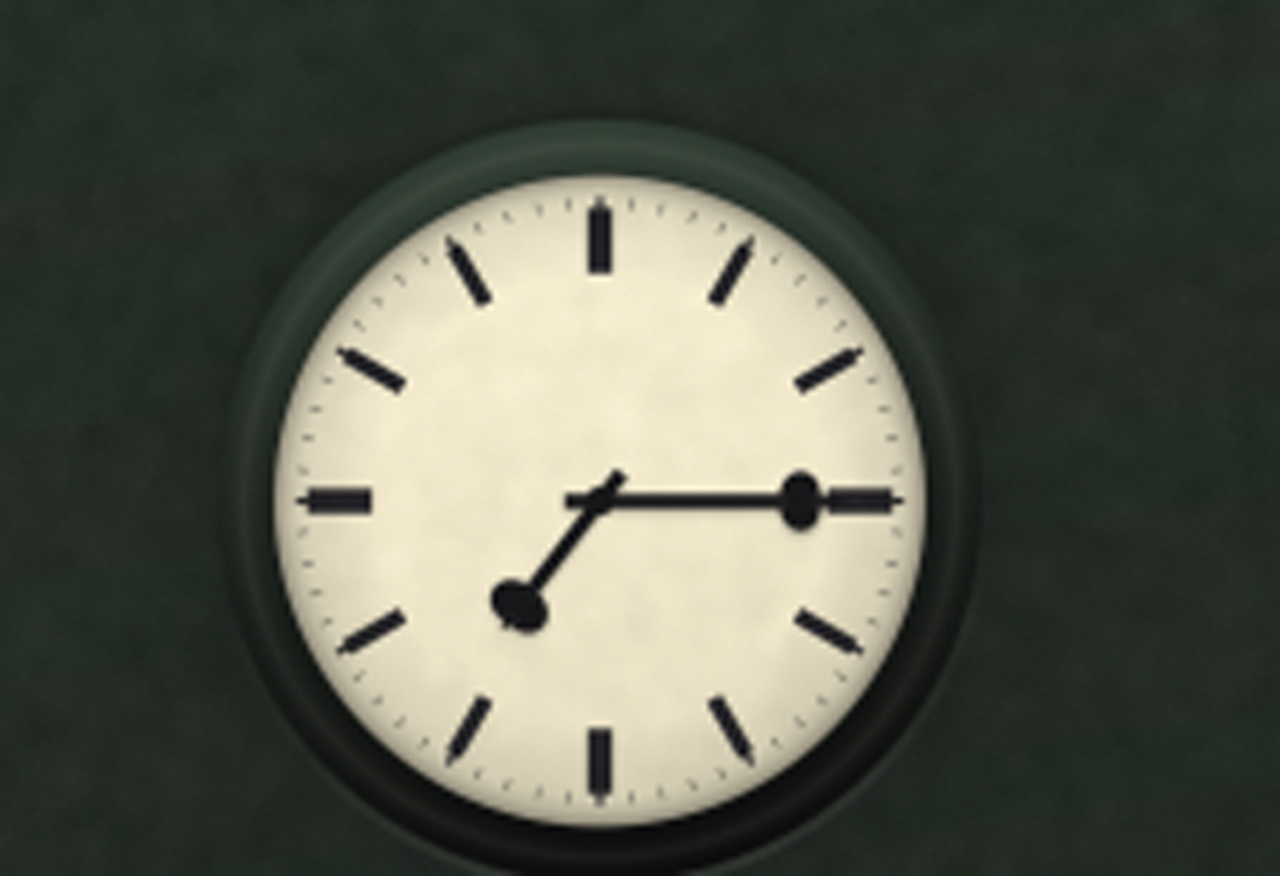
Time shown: **7:15**
